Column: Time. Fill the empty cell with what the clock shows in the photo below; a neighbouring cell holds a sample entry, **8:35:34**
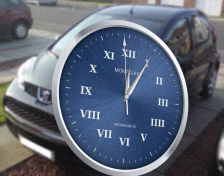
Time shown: **12:04:59**
